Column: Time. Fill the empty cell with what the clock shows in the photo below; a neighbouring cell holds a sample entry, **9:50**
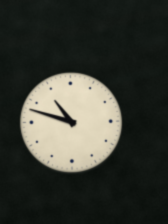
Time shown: **10:48**
